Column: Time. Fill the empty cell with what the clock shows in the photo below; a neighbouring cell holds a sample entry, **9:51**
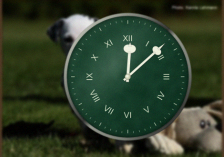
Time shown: **12:08**
